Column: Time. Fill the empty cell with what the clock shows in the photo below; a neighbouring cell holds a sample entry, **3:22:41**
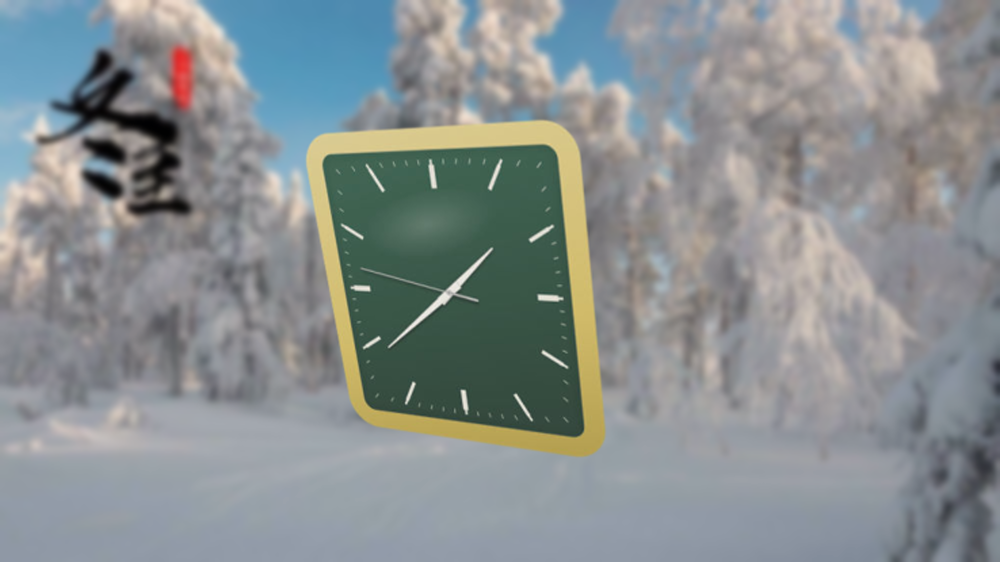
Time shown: **1:38:47**
